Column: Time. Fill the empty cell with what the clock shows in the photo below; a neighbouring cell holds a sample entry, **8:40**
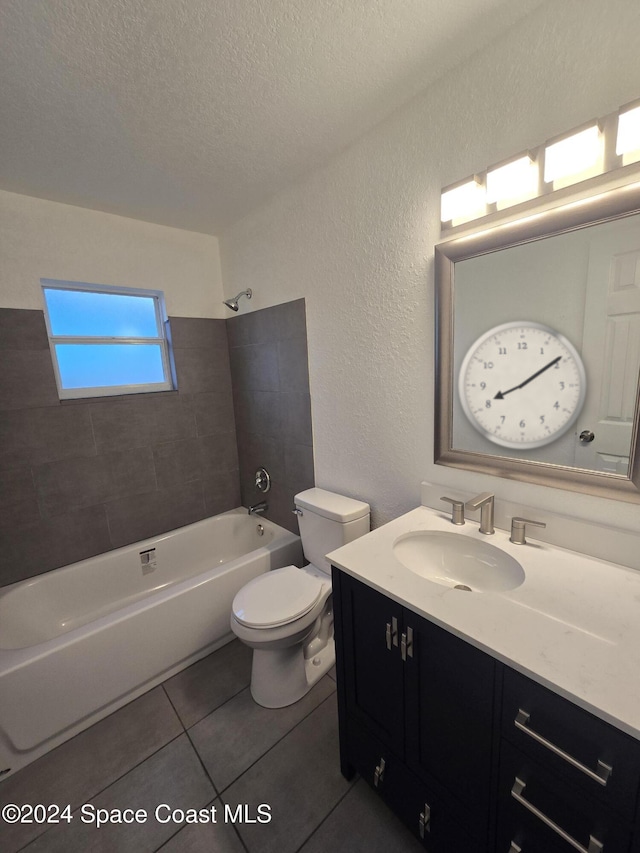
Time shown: **8:09**
